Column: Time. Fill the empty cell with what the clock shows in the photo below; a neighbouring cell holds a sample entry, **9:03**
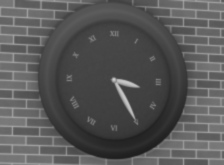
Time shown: **3:25**
